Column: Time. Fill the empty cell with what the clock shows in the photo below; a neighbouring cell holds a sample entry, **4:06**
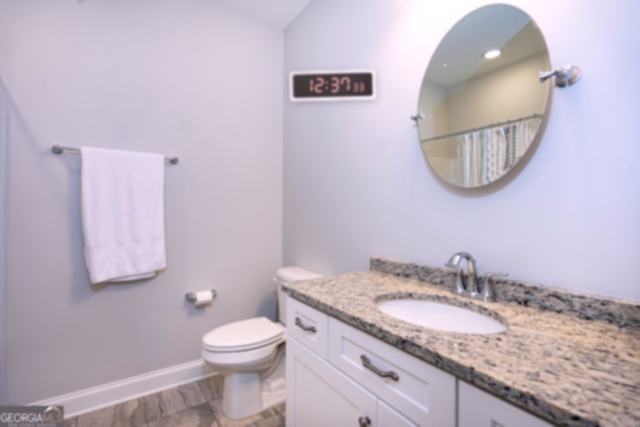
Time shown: **12:37**
